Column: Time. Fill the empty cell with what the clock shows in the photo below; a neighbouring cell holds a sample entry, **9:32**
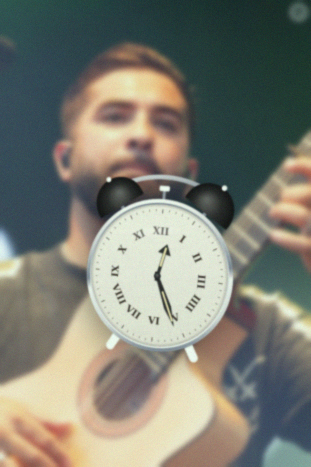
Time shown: **12:26**
